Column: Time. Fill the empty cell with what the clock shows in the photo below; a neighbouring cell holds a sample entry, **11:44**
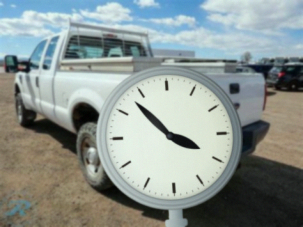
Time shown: **3:53**
